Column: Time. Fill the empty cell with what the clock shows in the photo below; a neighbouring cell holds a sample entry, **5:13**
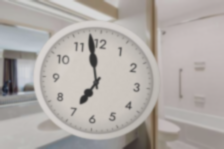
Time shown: **6:58**
